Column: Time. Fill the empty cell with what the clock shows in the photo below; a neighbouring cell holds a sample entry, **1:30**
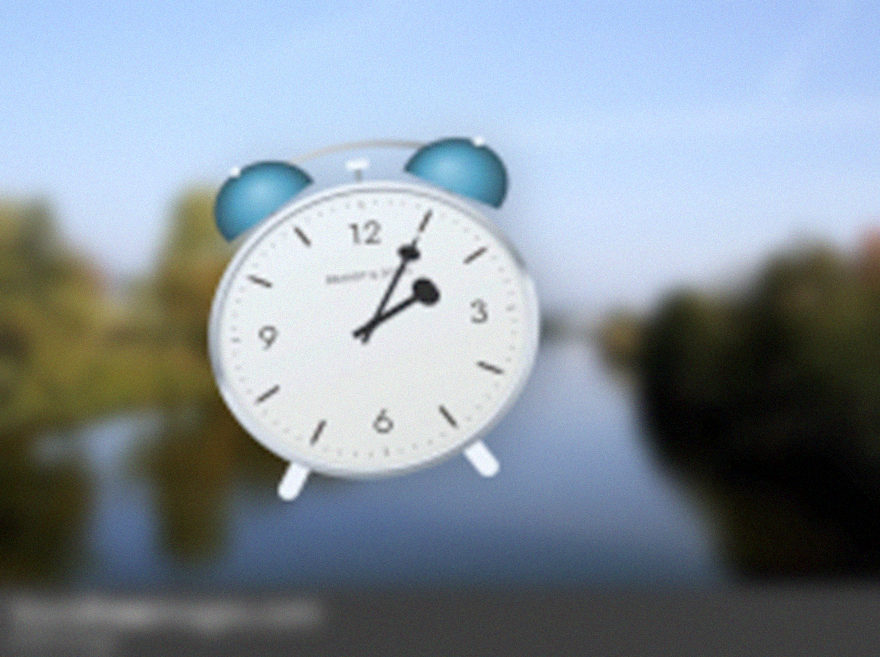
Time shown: **2:05**
